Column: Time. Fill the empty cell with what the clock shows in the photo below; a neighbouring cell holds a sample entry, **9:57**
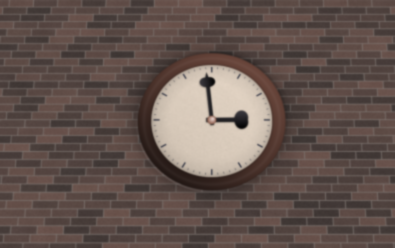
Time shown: **2:59**
